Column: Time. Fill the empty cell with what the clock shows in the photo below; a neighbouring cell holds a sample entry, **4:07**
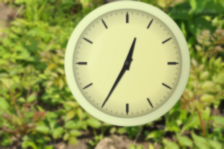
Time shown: **12:35**
